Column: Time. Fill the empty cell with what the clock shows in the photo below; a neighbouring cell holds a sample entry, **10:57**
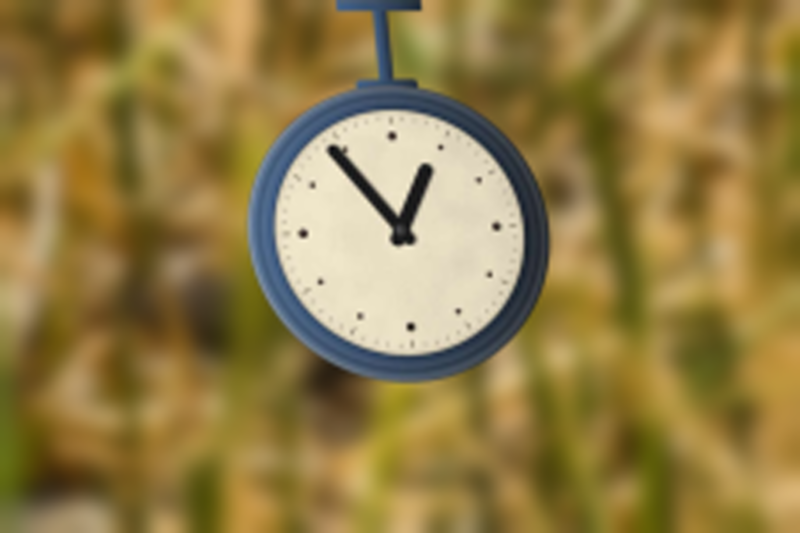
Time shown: **12:54**
